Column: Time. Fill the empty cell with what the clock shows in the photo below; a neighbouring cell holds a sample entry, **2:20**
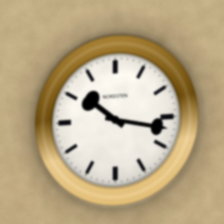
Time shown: **10:17**
